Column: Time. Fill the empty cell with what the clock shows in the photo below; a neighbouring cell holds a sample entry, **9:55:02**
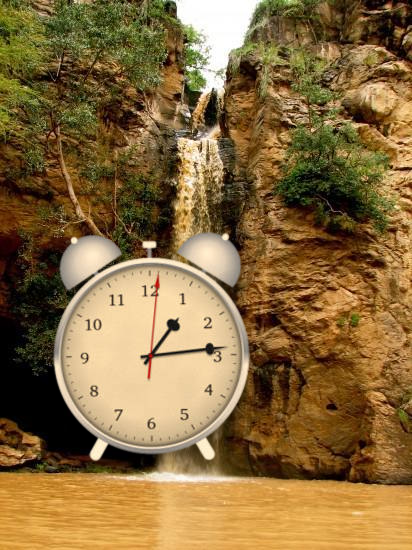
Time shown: **1:14:01**
